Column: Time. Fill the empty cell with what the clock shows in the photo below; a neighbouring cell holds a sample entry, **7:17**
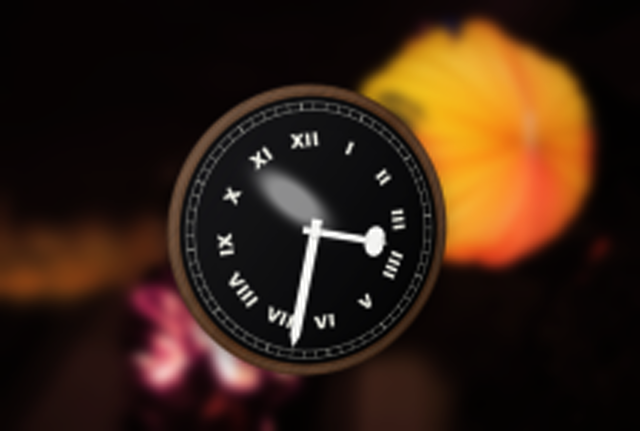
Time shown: **3:33**
